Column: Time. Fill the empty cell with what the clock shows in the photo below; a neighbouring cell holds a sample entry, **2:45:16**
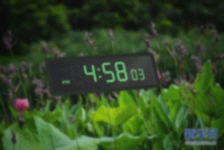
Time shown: **4:58:03**
